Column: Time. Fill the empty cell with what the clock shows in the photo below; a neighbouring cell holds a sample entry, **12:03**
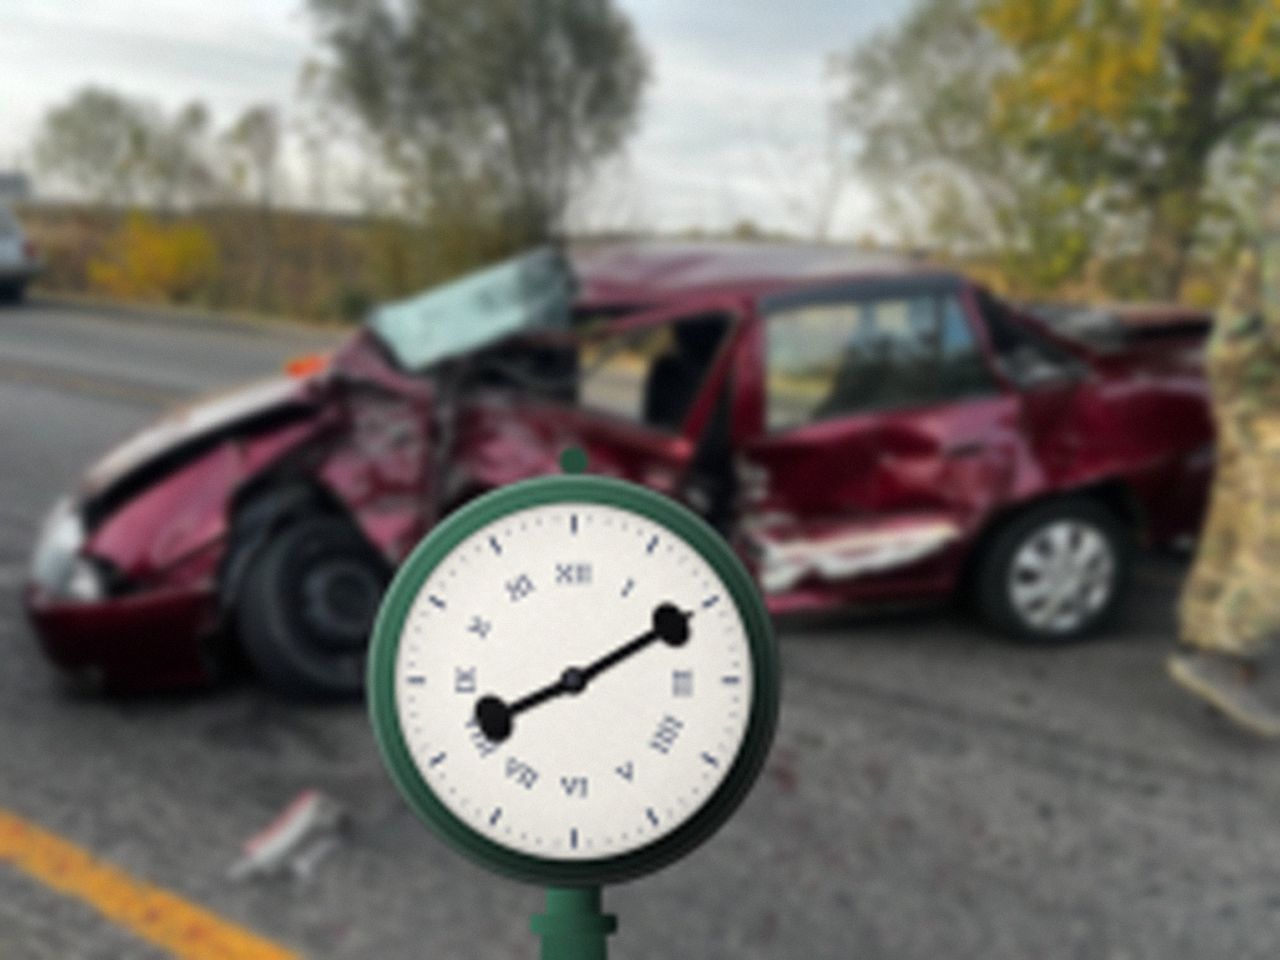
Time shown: **8:10**
